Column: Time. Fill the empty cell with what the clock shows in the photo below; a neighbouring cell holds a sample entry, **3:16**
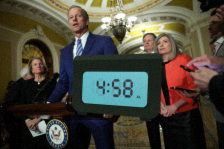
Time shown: **4:58**
